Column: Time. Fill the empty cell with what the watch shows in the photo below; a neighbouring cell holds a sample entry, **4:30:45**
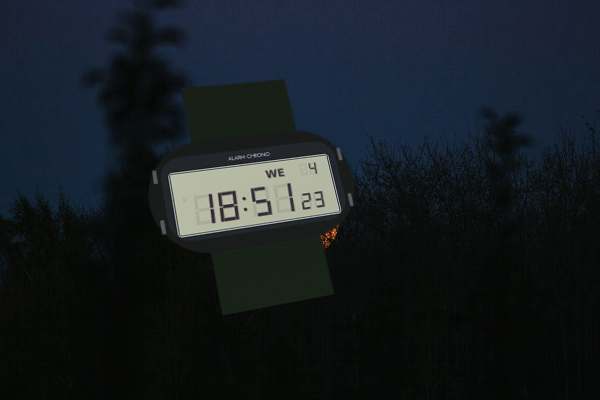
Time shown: **18:51:23**
